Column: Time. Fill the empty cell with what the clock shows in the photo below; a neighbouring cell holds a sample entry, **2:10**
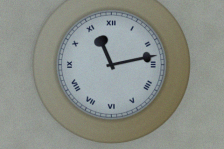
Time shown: **11:13**
